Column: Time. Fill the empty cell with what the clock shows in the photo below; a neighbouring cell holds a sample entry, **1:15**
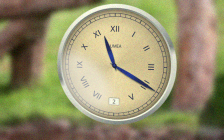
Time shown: **11:20**
